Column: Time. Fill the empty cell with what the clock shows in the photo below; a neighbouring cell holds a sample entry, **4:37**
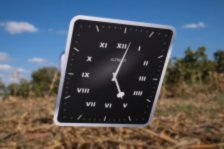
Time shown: **5:02**
